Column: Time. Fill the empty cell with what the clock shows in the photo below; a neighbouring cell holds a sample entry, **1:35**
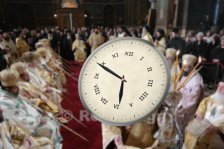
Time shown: **5:49**
